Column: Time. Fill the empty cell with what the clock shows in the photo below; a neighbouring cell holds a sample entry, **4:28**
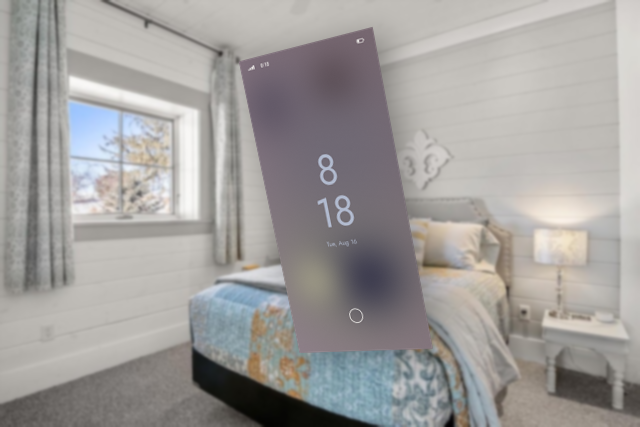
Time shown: **8:18**
